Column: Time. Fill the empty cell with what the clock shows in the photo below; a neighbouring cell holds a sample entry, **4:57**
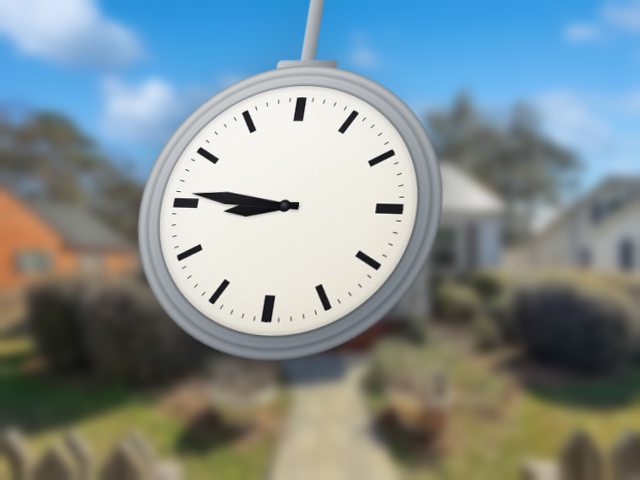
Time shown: **8:46**
